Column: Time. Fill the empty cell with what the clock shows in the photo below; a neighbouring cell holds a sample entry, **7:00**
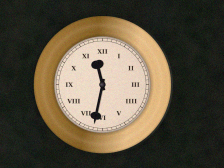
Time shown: **11:32**
